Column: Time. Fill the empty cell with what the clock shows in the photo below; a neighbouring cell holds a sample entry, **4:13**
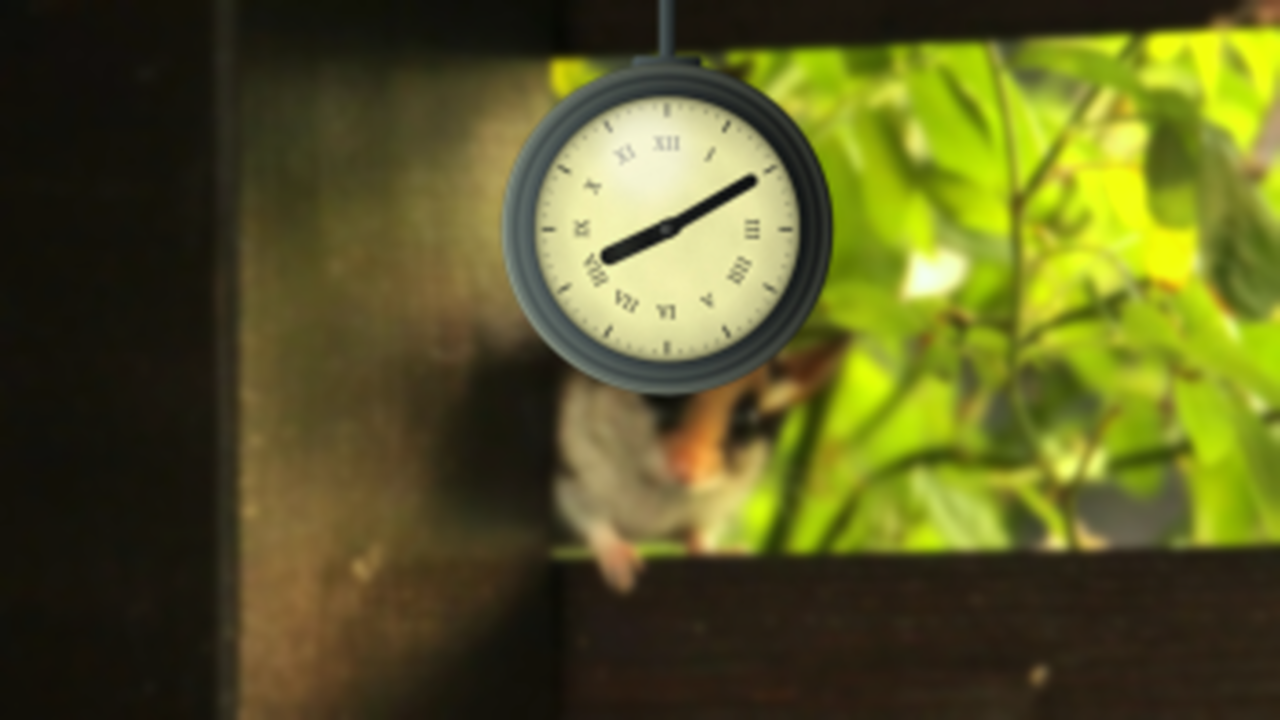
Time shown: **8:10**
